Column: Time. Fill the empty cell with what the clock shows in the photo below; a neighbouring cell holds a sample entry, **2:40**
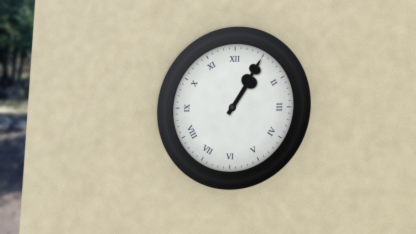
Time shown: **1:05**
